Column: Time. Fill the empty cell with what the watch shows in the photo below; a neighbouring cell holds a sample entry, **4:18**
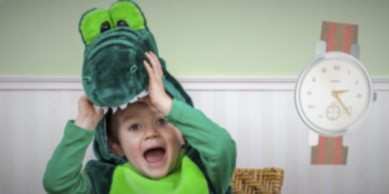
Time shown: **2:23**
